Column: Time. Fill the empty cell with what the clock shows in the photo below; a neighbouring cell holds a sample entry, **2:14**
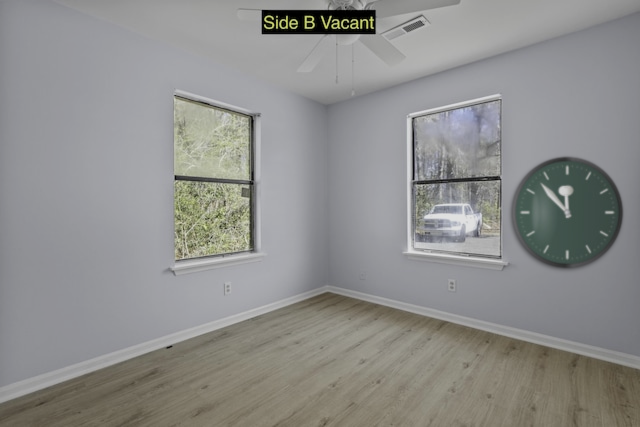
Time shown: **11:53**
